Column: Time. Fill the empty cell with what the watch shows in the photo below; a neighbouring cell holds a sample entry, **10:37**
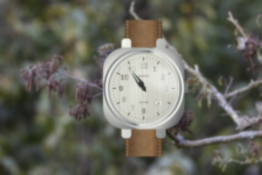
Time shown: **10:54**
